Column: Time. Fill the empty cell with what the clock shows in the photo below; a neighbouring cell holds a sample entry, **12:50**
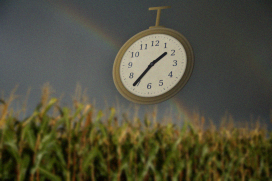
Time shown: **1:36**
